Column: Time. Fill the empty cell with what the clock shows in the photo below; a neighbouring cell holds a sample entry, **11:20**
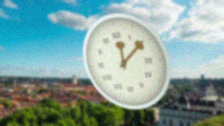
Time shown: **12:09**
